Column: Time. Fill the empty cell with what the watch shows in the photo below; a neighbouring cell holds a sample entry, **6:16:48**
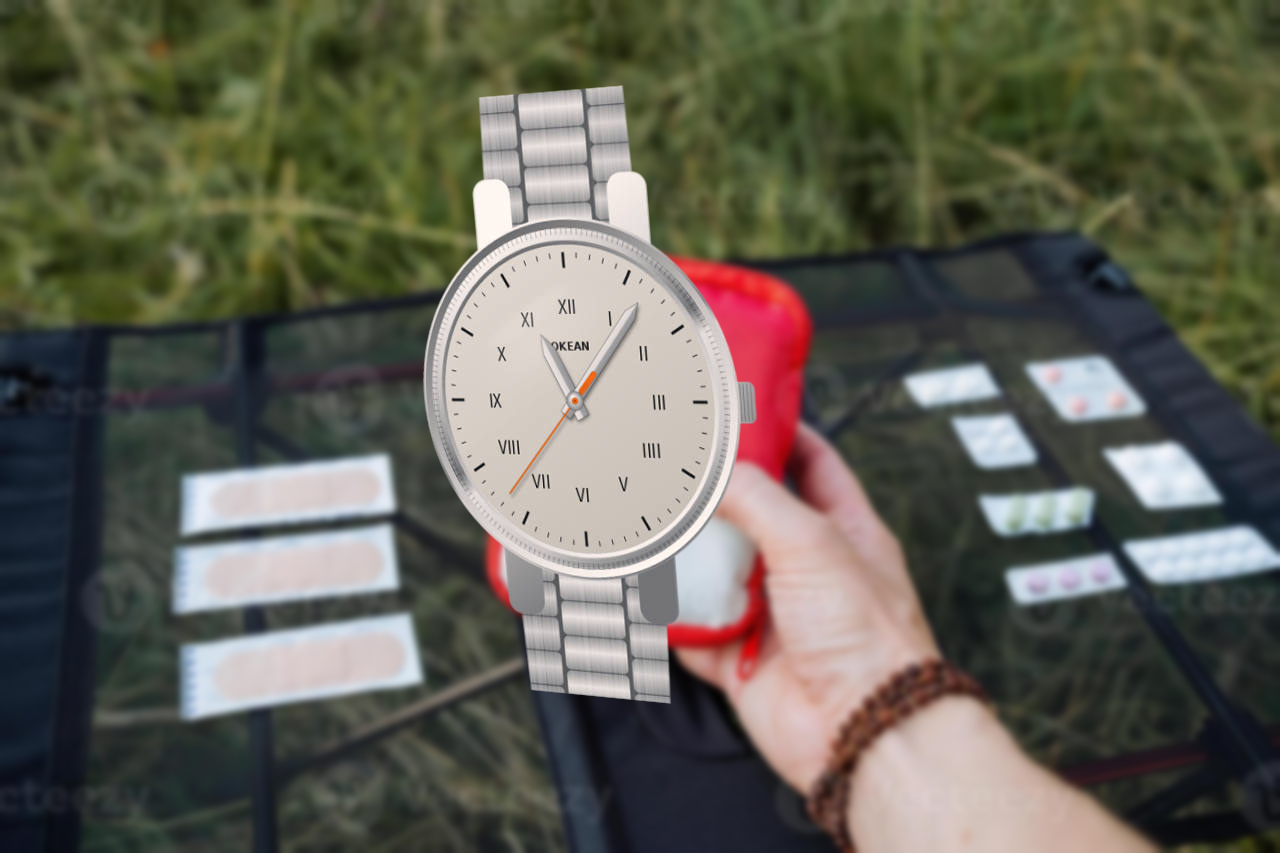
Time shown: **11:06:37**
